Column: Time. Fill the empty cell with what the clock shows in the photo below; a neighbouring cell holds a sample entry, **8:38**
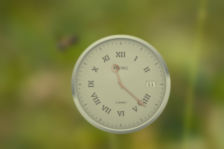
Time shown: **11:22**
